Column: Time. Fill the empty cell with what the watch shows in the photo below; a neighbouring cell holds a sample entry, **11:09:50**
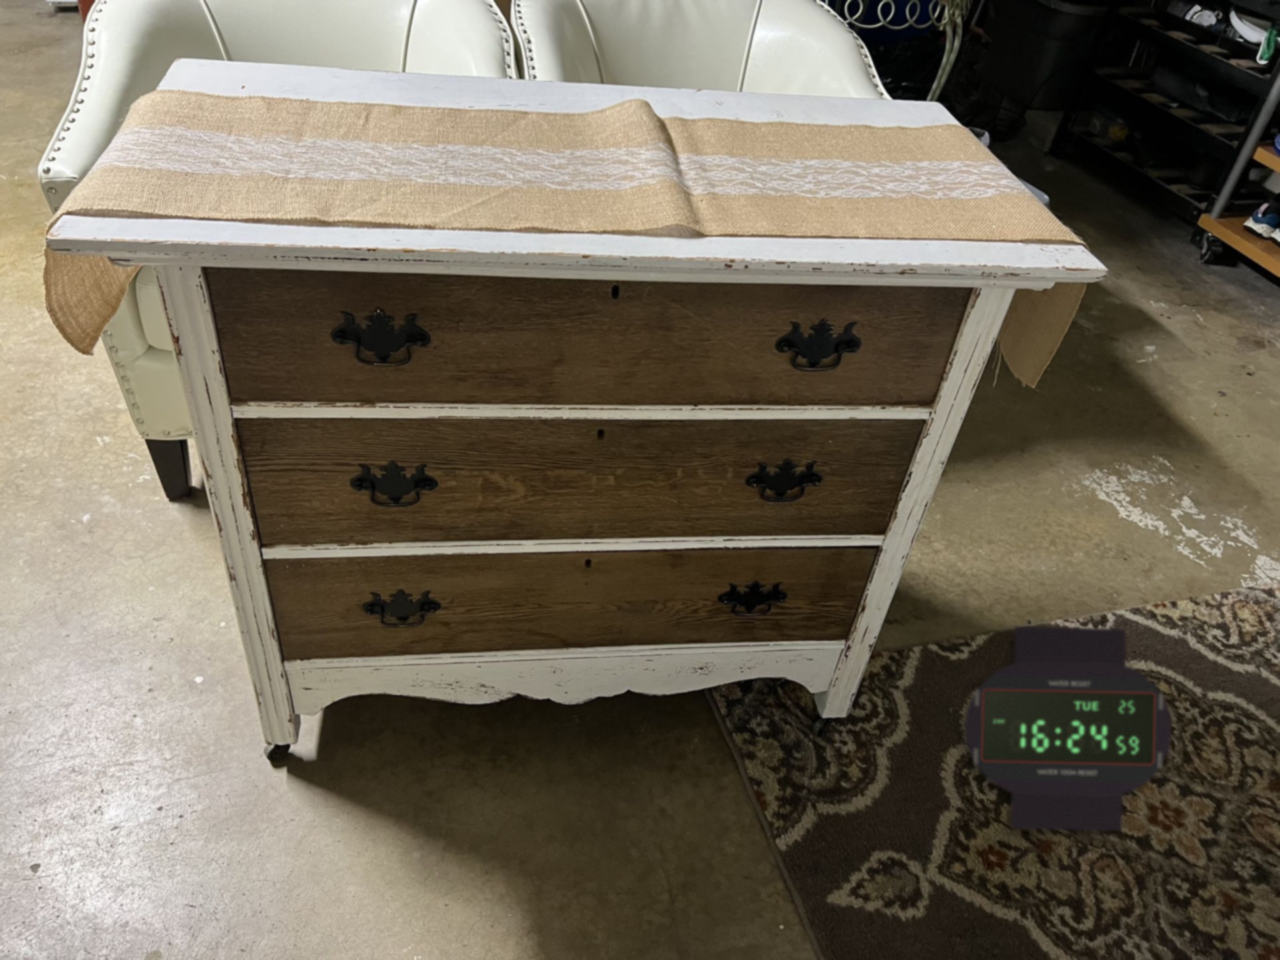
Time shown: **16:24:59**
